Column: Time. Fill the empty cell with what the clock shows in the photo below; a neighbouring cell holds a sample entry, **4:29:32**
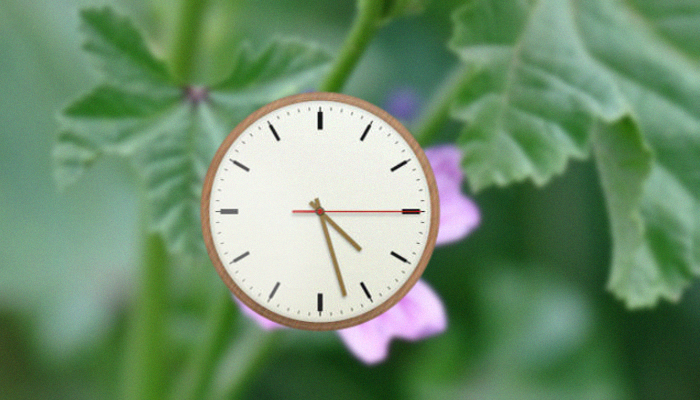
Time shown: **4:27:15**
